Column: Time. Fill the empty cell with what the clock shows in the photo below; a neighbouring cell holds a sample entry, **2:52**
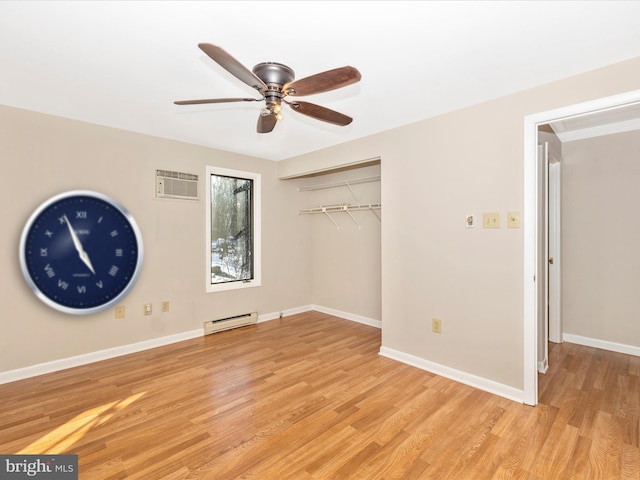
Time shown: **4:56**
